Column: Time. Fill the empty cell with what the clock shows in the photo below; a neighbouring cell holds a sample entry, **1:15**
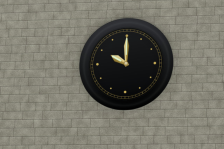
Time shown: **10:00**
